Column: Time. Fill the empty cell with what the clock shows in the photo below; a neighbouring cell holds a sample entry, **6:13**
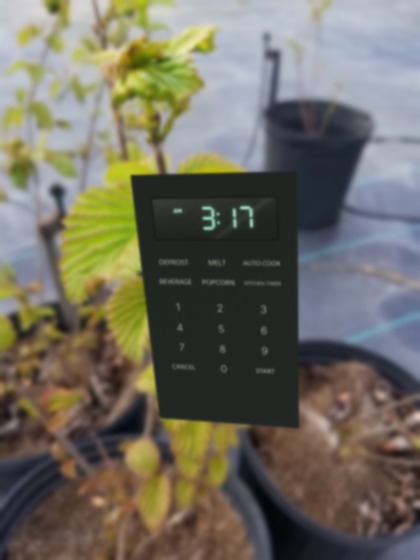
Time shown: **3:17**
